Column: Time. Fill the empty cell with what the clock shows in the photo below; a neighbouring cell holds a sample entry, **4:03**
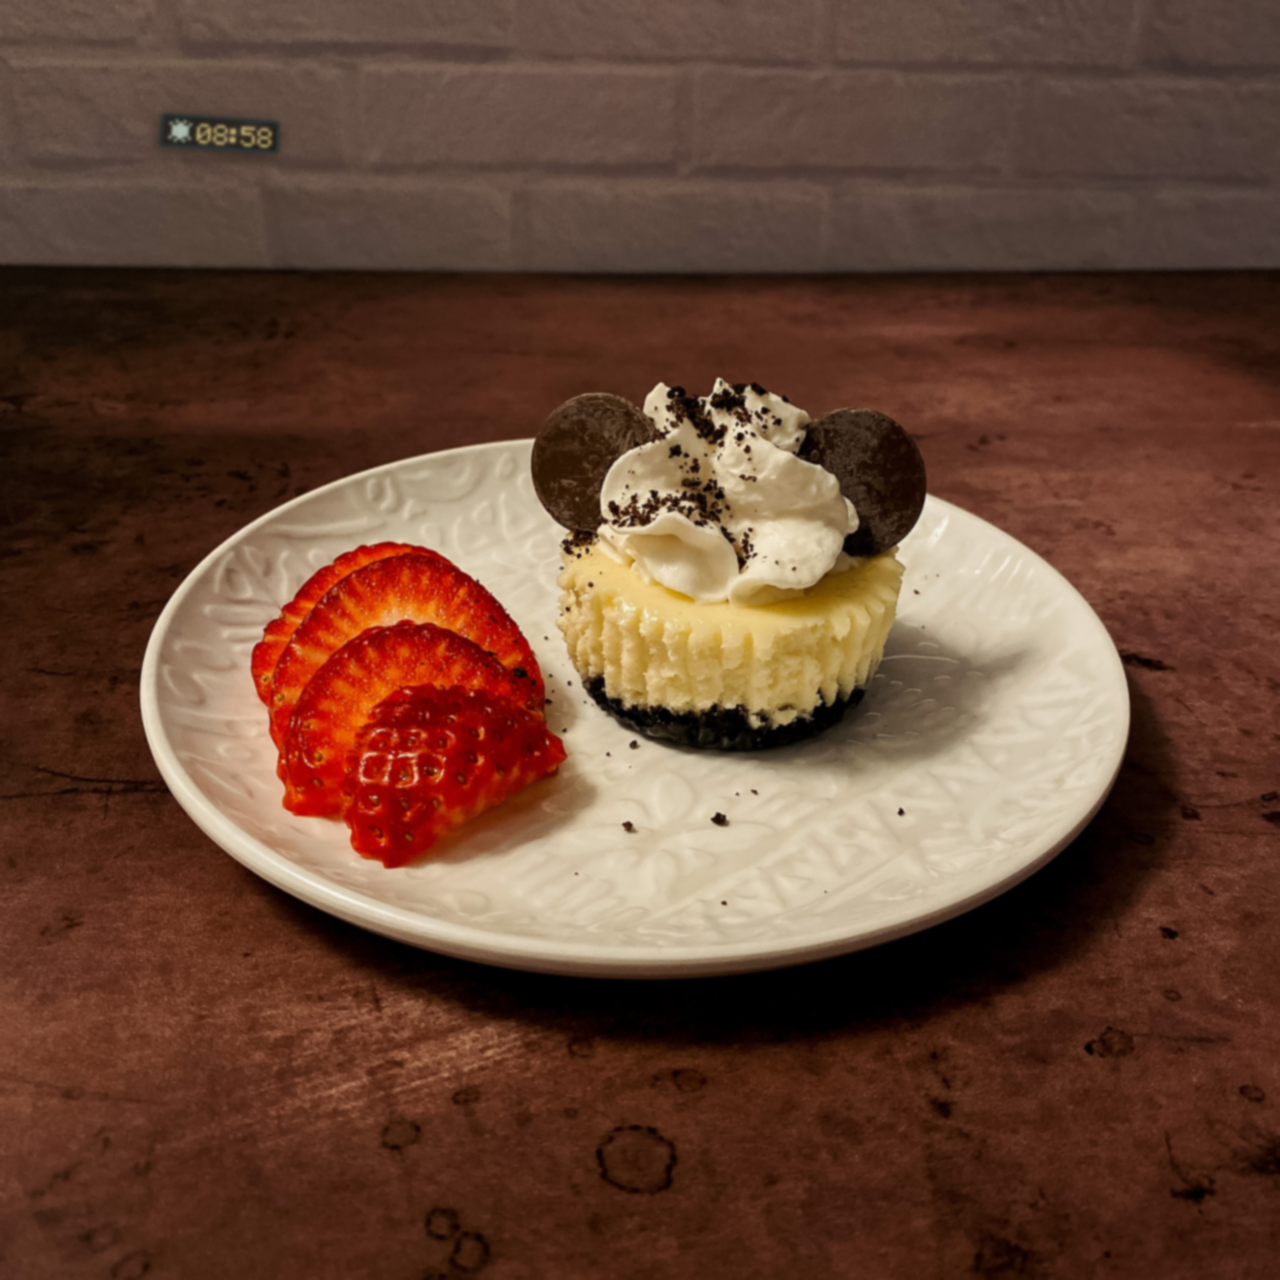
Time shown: **8:58**
